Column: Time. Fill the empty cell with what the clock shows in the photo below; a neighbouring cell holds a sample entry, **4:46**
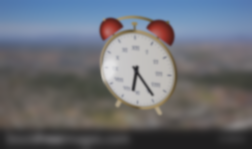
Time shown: **6:24**
